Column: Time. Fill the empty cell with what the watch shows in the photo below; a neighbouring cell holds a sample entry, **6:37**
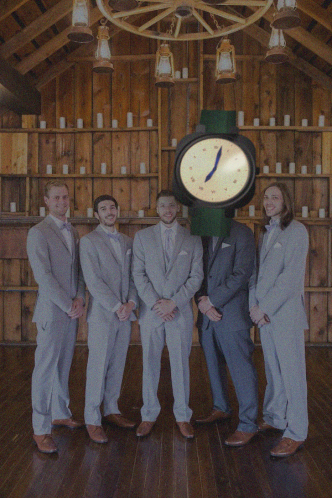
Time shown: **7:02**
